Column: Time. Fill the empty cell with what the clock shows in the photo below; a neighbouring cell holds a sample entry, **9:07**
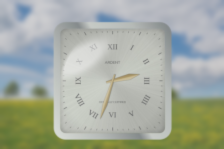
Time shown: **2:33**
